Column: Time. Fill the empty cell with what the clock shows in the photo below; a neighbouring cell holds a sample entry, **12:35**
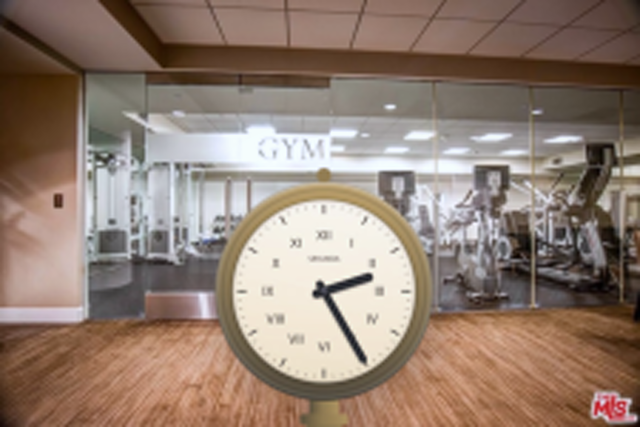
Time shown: **2:25**
